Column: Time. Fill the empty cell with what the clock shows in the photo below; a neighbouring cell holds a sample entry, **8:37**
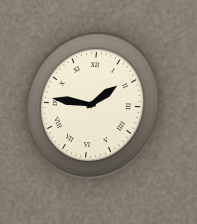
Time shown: **1:46**
